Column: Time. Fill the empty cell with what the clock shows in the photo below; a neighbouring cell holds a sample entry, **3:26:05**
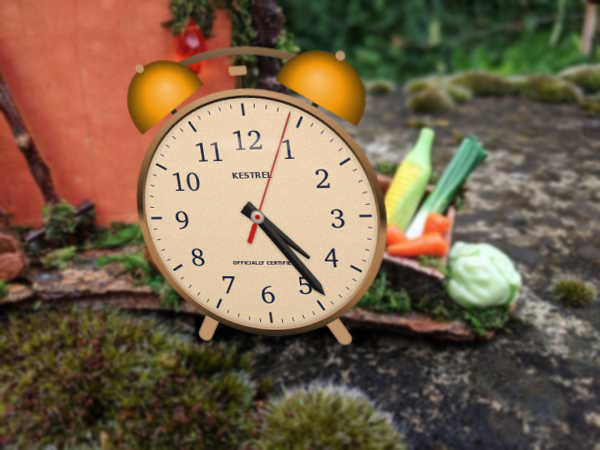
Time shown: **4:24:04**
